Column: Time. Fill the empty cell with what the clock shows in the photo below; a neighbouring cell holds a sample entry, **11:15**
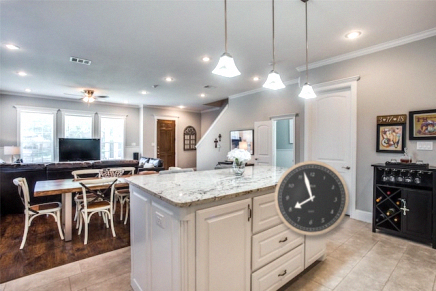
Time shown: **7:57**
